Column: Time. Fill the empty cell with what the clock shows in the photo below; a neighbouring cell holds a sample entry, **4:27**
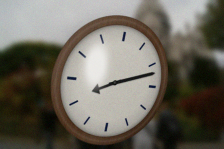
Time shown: **8:12**
